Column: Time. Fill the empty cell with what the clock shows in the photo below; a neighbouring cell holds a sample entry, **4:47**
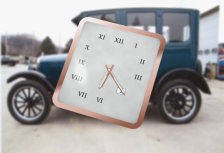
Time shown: **6:22**
